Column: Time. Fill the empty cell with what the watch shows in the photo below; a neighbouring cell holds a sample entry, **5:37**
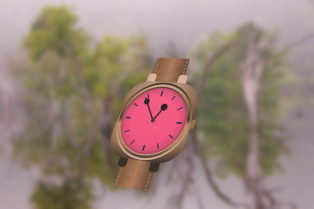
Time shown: **12:54**
